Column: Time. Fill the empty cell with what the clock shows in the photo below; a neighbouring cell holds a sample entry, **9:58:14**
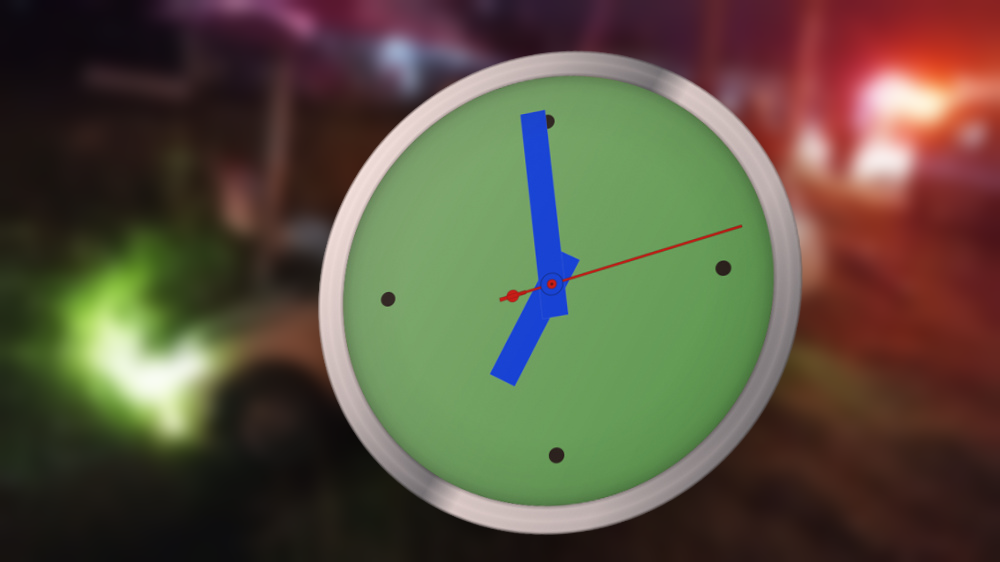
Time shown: **6:59:13**
